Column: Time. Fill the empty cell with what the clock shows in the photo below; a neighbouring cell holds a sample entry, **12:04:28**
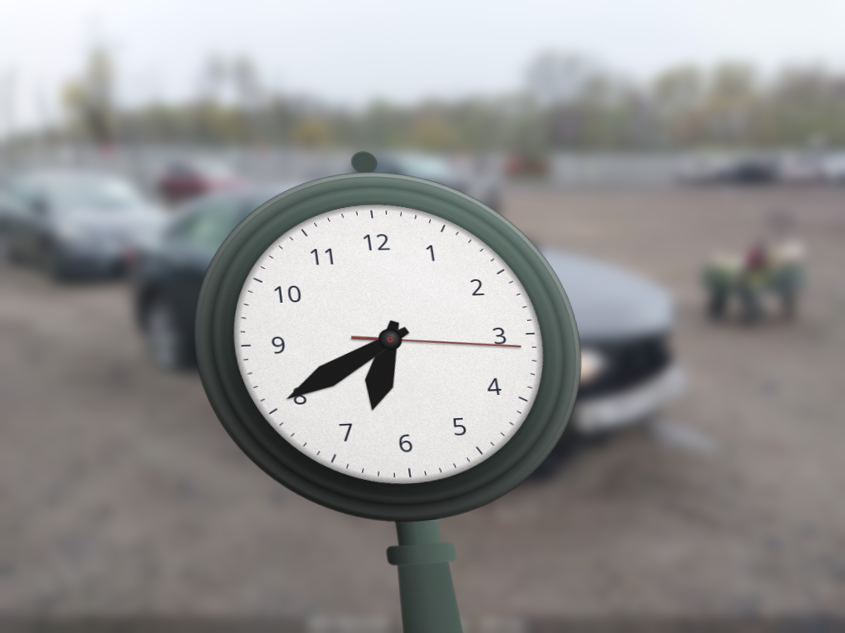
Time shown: **6:40:16**
